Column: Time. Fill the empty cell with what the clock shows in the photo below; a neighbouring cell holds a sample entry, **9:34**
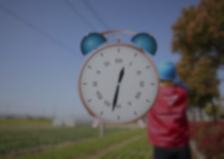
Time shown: **12:32**
